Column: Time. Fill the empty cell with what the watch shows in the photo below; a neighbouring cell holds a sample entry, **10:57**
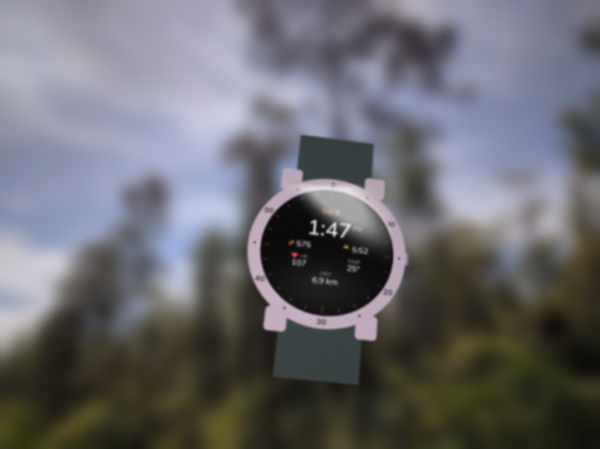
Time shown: **1:47**
